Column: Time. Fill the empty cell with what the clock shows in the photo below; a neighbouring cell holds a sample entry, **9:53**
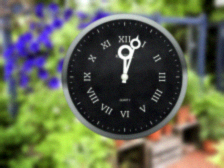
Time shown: **12:03**
